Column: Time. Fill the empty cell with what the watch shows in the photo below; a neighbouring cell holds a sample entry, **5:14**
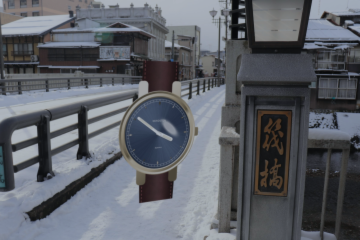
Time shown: **3:51**
